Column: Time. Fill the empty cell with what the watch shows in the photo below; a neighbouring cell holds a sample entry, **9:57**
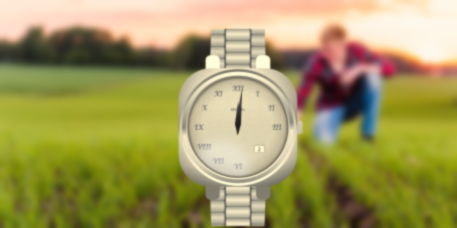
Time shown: **12:01**
